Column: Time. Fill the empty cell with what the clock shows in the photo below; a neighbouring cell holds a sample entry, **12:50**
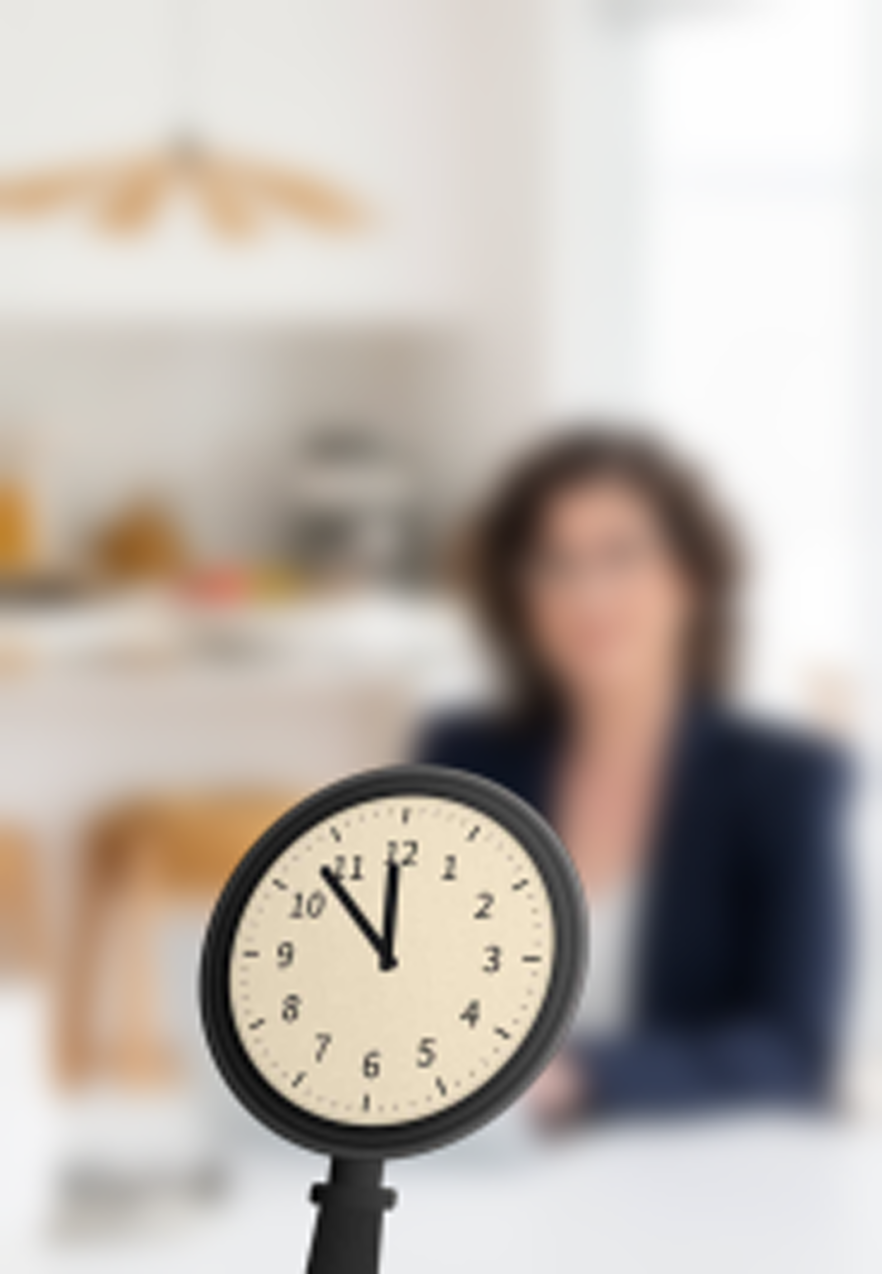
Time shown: **11:53**
